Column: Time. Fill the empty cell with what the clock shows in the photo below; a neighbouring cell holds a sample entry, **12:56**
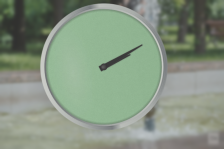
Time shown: **2:10**
